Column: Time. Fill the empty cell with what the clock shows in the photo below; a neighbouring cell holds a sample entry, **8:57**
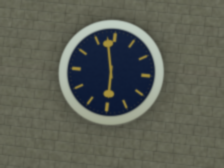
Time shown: **5:58**
